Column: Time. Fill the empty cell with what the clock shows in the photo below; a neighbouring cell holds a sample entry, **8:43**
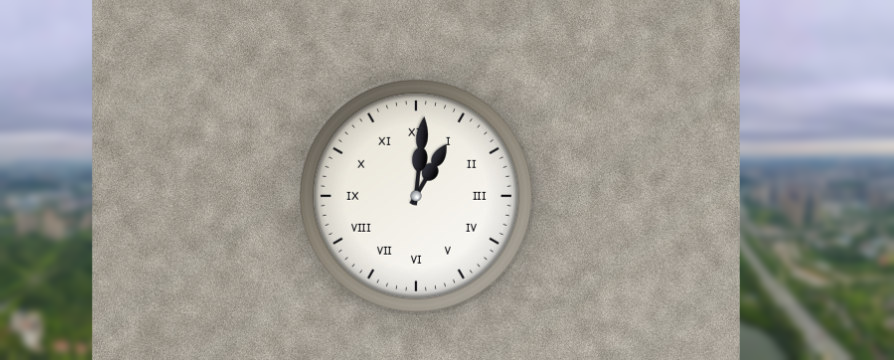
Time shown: **1:01**
